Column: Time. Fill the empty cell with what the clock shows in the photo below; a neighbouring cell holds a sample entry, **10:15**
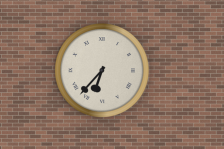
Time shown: **6:37**
